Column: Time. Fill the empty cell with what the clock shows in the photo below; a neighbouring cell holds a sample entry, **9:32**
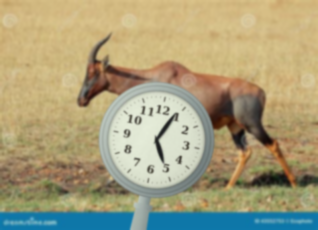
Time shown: **5:04**
